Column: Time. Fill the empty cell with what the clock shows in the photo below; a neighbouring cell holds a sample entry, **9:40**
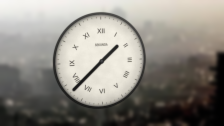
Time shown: **1:38**
